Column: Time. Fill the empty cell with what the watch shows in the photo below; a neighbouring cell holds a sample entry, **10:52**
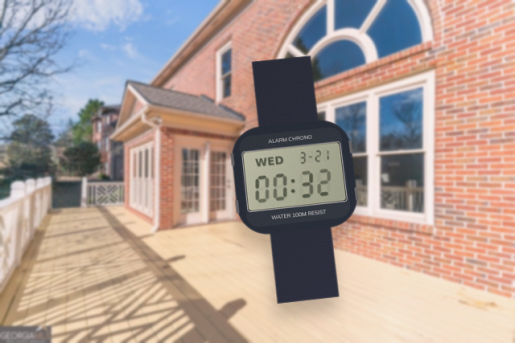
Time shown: **0:32**
